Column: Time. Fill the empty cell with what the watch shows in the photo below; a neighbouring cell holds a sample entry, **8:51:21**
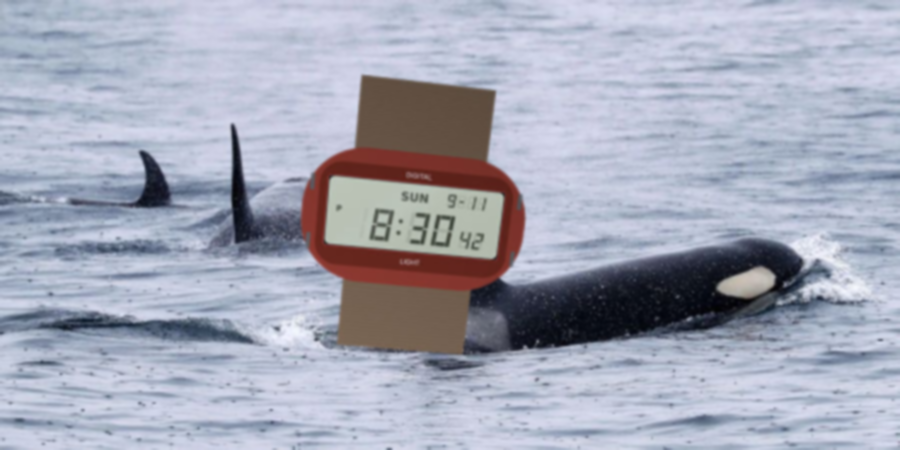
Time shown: **8:30:42**
